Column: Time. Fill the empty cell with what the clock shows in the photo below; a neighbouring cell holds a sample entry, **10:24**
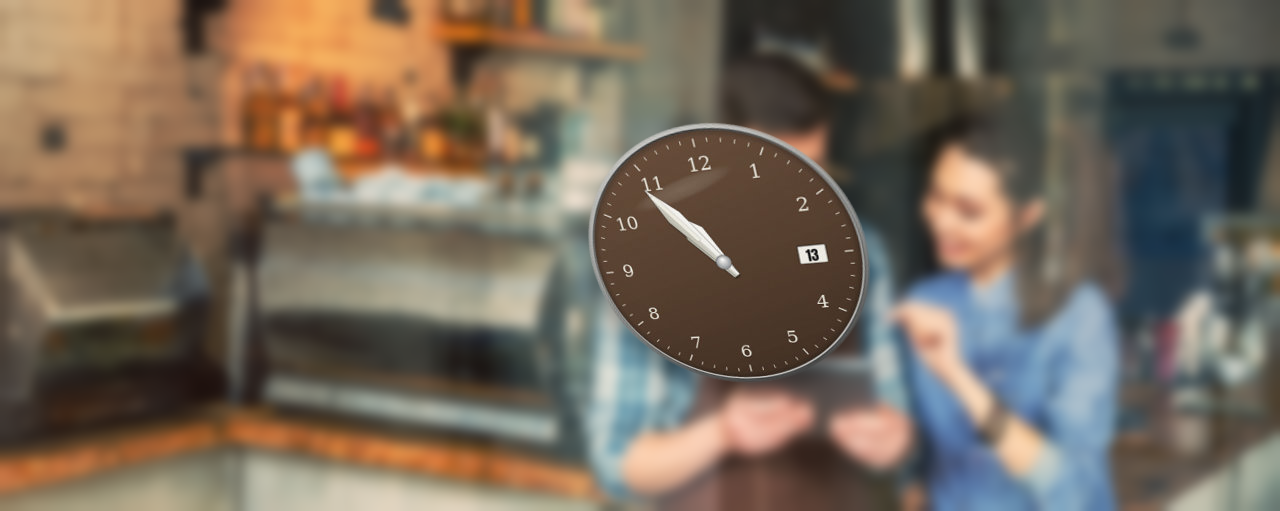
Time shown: **10:54**
